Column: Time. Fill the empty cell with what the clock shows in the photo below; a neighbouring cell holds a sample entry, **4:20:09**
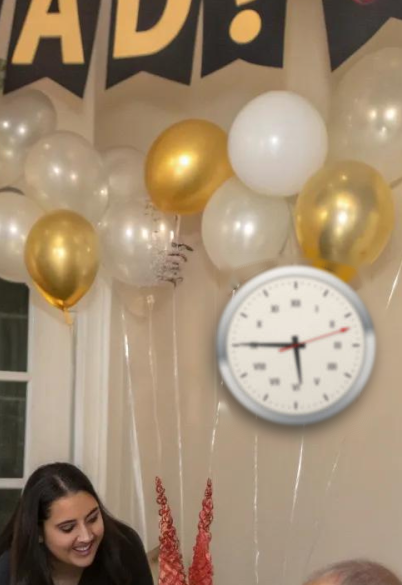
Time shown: **5:45:12**
